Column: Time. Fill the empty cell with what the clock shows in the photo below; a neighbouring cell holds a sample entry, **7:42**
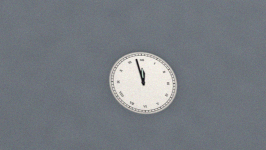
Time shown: **11:58**
